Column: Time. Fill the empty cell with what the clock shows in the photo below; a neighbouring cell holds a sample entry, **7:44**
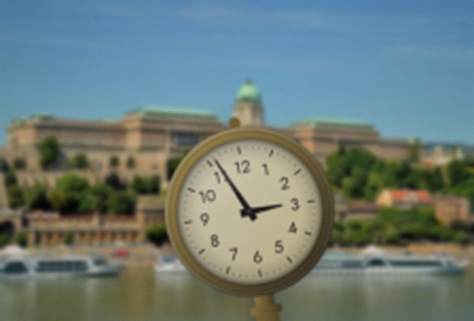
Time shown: **2:56**
